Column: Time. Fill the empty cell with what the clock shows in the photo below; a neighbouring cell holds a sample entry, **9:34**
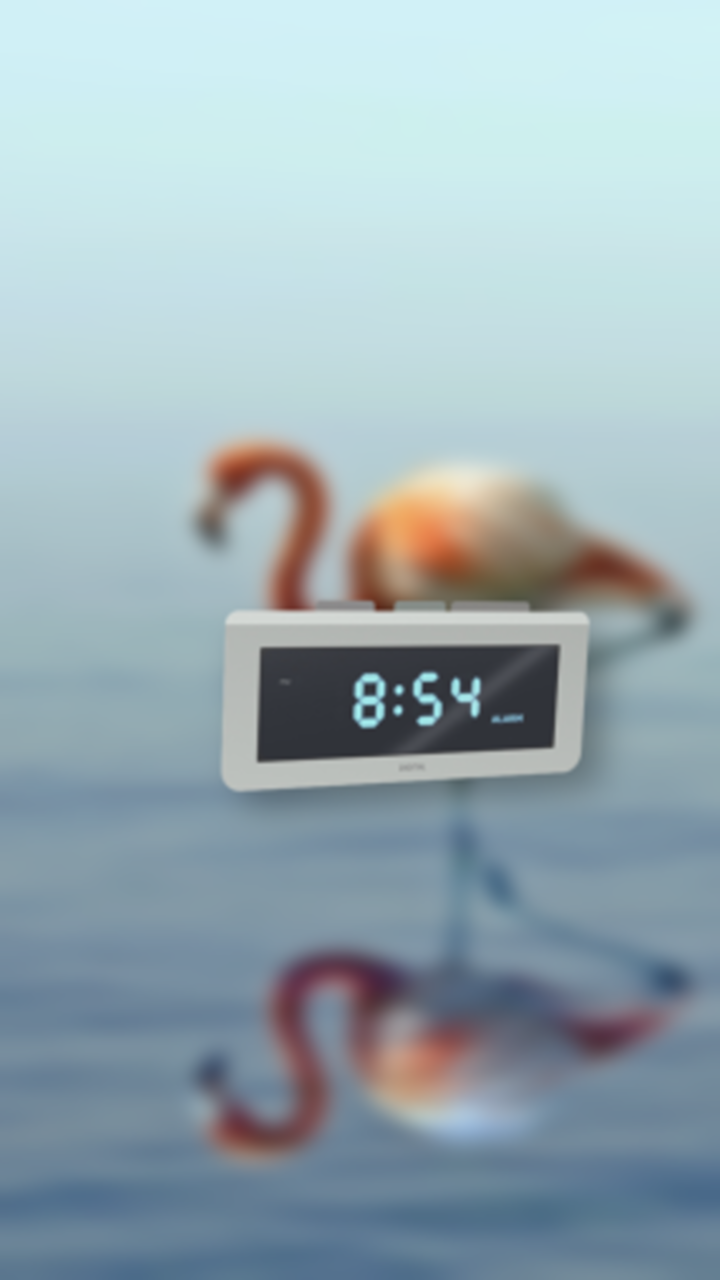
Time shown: **8:54**
